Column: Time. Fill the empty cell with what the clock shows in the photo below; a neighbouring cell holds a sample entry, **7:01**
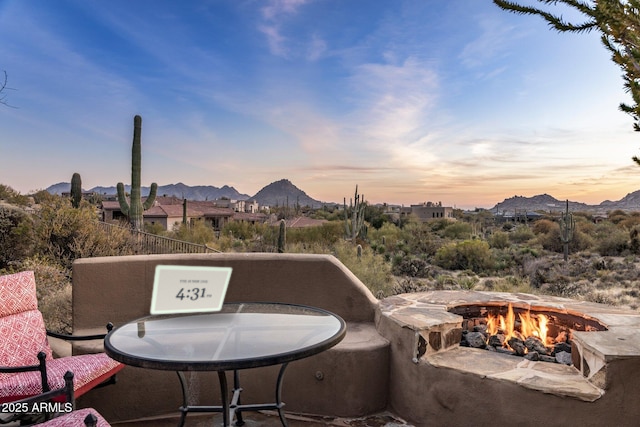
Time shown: **4:31**
